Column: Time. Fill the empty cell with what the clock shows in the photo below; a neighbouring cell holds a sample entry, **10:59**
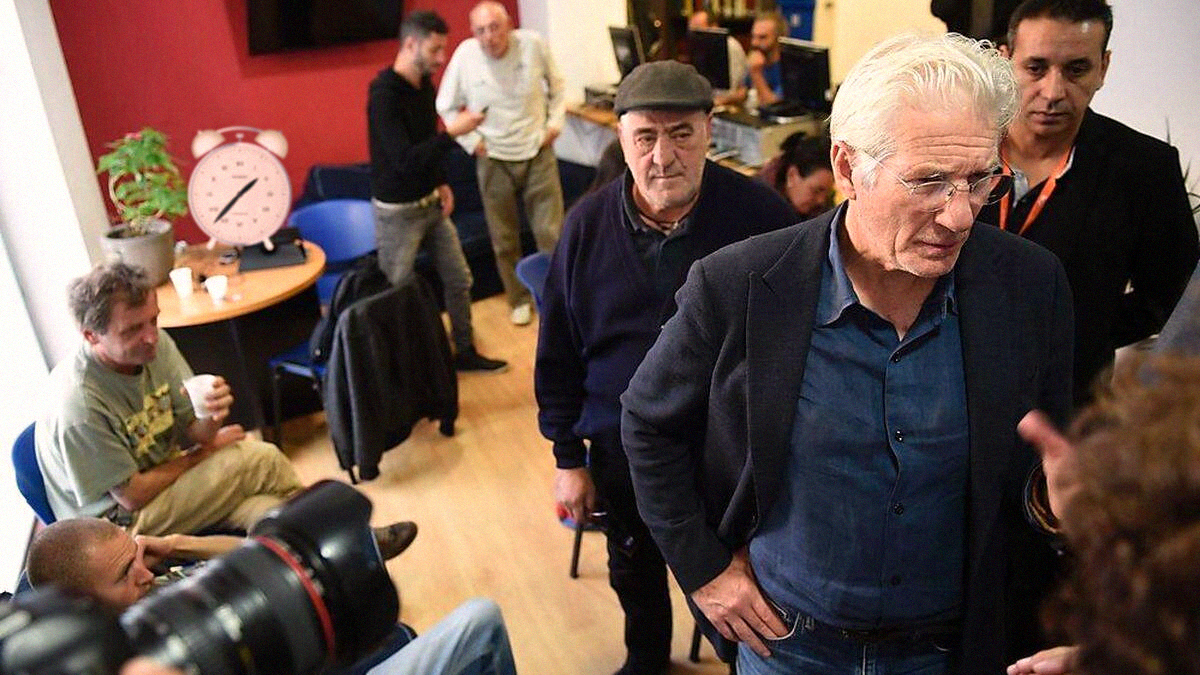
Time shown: **1:37**
